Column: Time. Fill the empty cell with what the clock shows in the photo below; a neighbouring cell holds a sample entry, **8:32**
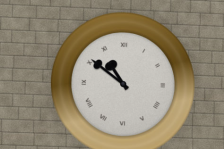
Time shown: **10:51**
